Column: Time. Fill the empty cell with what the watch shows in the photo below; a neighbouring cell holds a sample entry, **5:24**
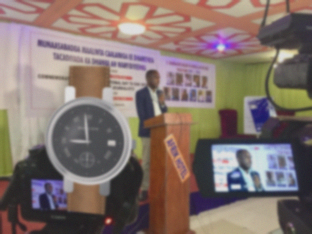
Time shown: **8:59**
